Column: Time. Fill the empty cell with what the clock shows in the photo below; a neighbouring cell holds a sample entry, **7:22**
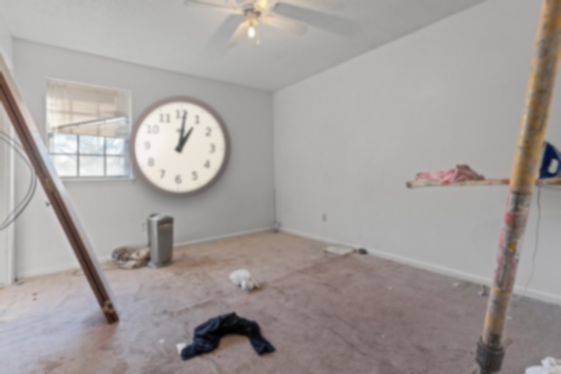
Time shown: **1:01**
